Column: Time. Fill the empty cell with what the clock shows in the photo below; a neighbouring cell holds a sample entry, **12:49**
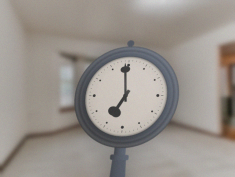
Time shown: **6:59**
